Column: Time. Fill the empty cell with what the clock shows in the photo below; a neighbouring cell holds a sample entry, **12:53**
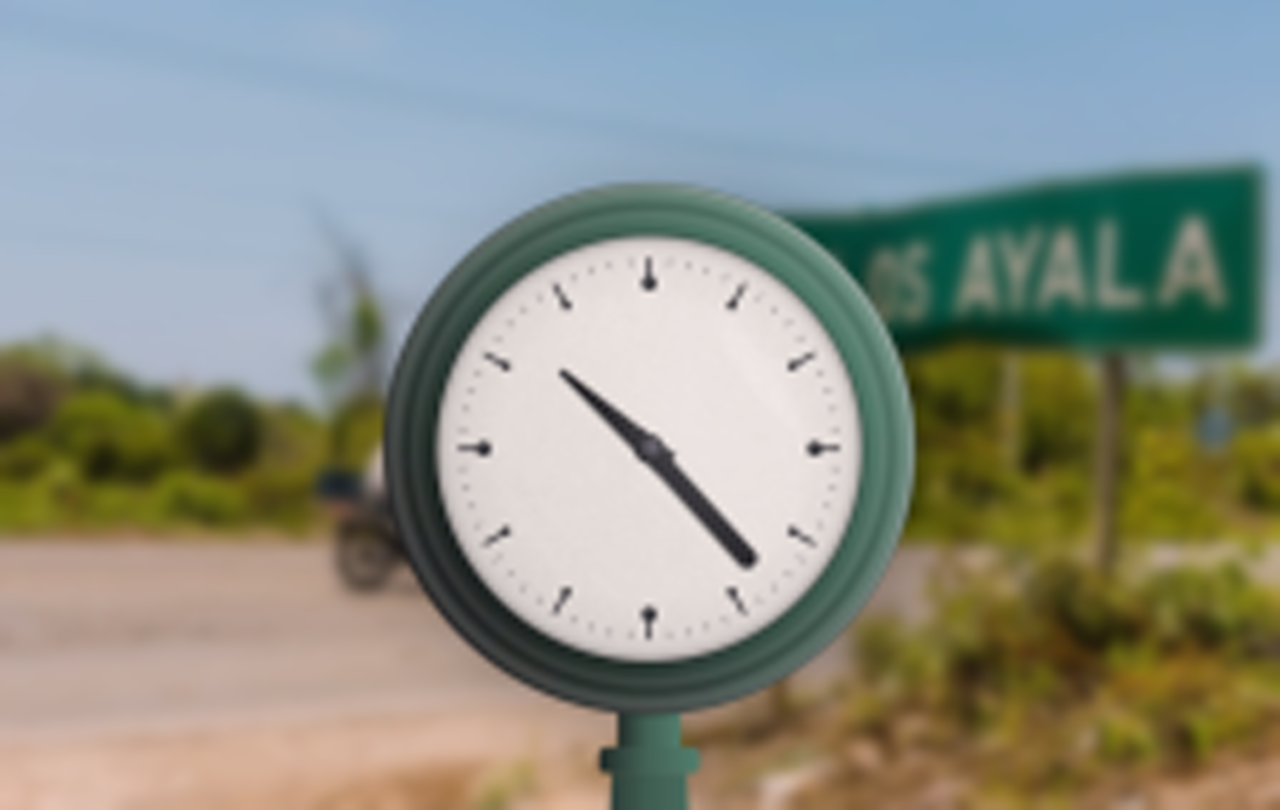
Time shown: **10:23**
